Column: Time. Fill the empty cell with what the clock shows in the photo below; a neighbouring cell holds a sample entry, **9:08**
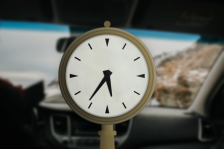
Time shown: **5:36**
